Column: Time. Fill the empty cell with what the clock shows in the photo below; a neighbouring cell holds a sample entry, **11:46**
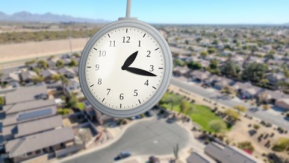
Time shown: **1:17**
